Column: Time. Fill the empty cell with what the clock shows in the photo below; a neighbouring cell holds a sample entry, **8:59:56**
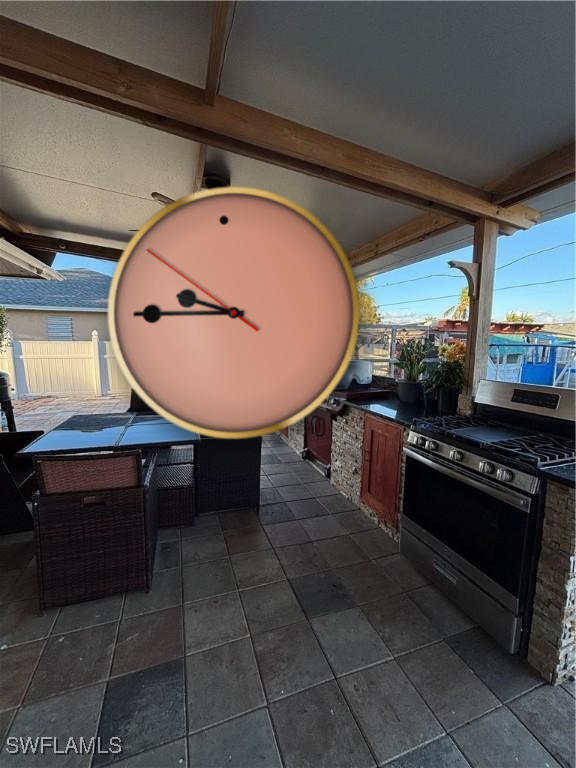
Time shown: **9:45:52**
